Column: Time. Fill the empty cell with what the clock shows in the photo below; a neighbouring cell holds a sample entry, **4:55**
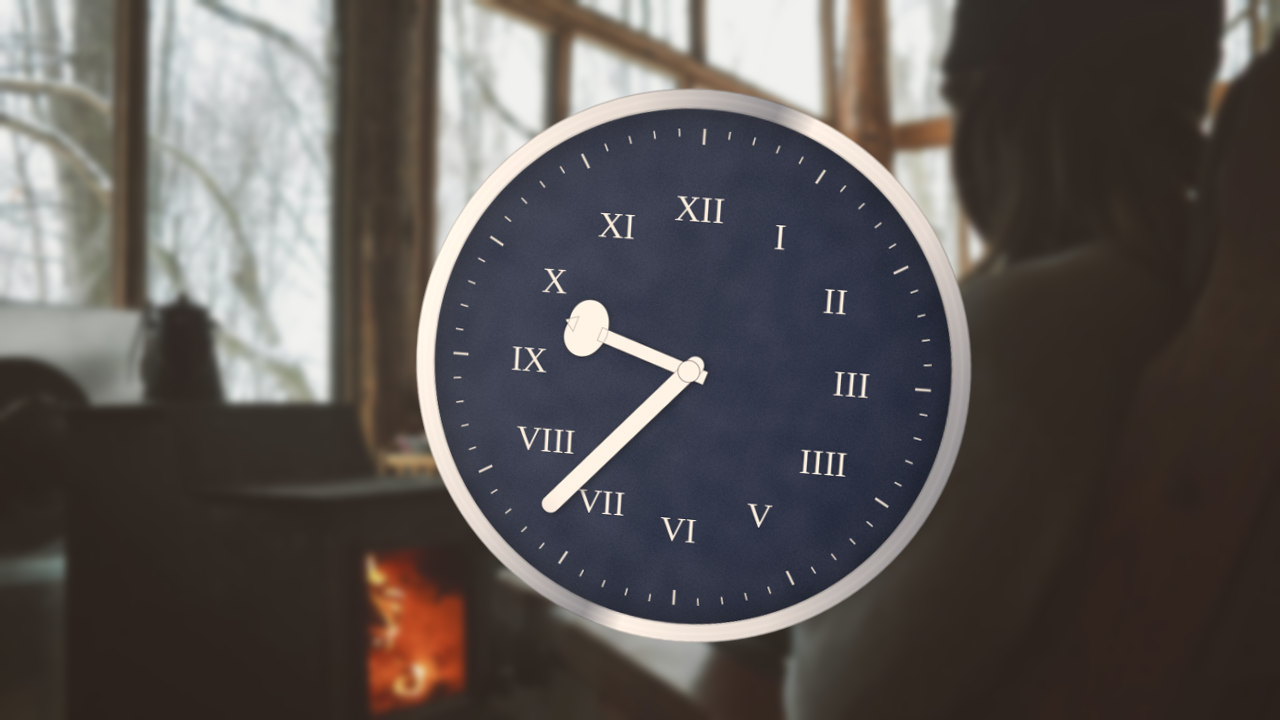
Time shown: **9:37**
